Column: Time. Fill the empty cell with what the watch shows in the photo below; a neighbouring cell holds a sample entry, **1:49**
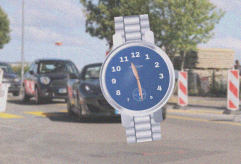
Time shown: **11:29**
